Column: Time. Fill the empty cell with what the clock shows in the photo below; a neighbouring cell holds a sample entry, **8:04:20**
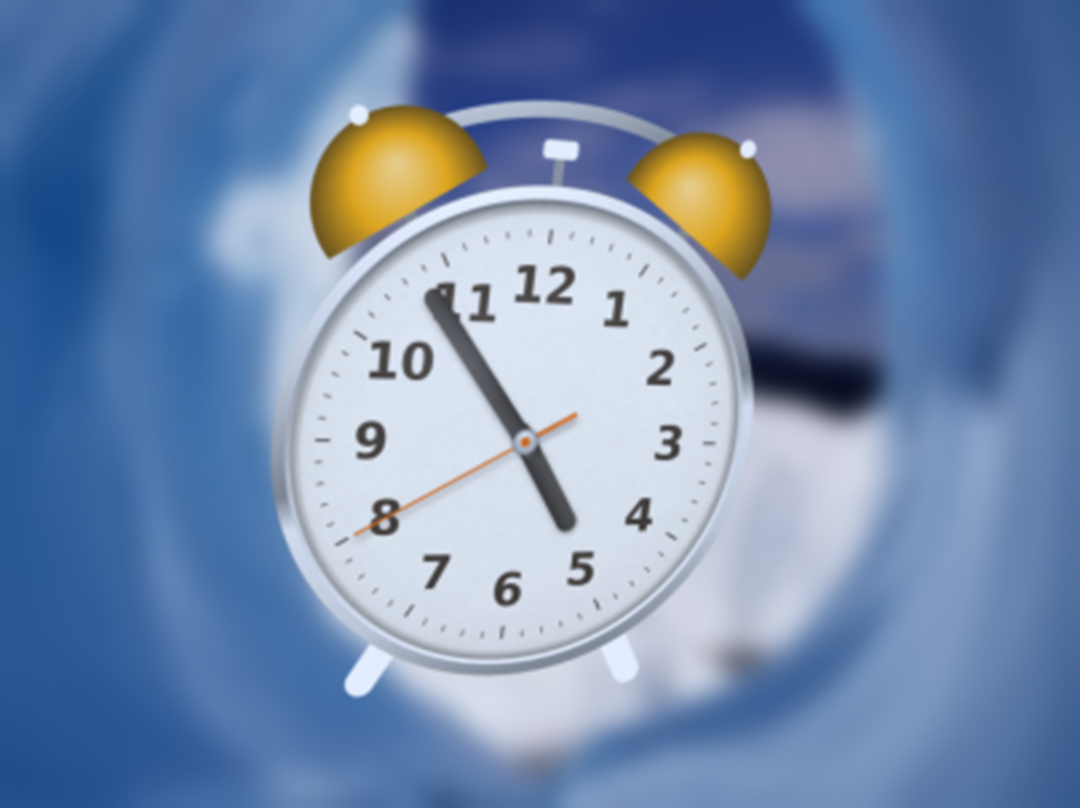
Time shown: **4:53:40**
